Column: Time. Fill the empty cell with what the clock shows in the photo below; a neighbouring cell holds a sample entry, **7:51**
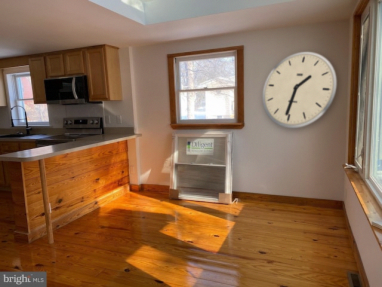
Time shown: **1:31**
